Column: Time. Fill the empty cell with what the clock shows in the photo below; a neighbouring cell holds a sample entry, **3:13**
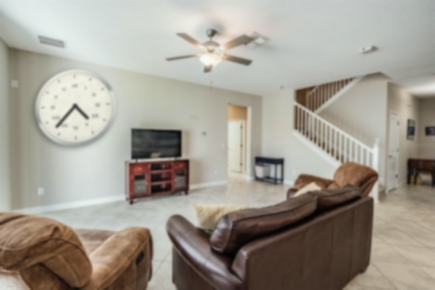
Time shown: **4:37**
